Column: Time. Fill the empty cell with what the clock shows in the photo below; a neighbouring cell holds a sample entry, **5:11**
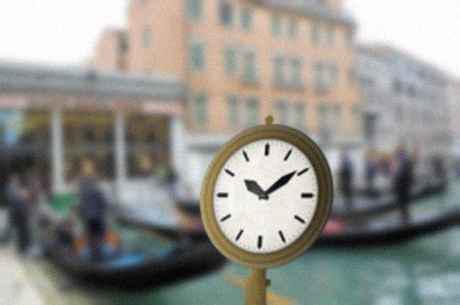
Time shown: **10:09**
